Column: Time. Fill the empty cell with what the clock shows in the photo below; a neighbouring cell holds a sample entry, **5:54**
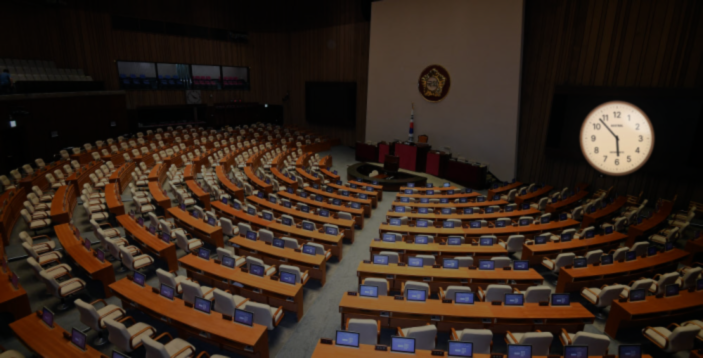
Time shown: **5:53**
